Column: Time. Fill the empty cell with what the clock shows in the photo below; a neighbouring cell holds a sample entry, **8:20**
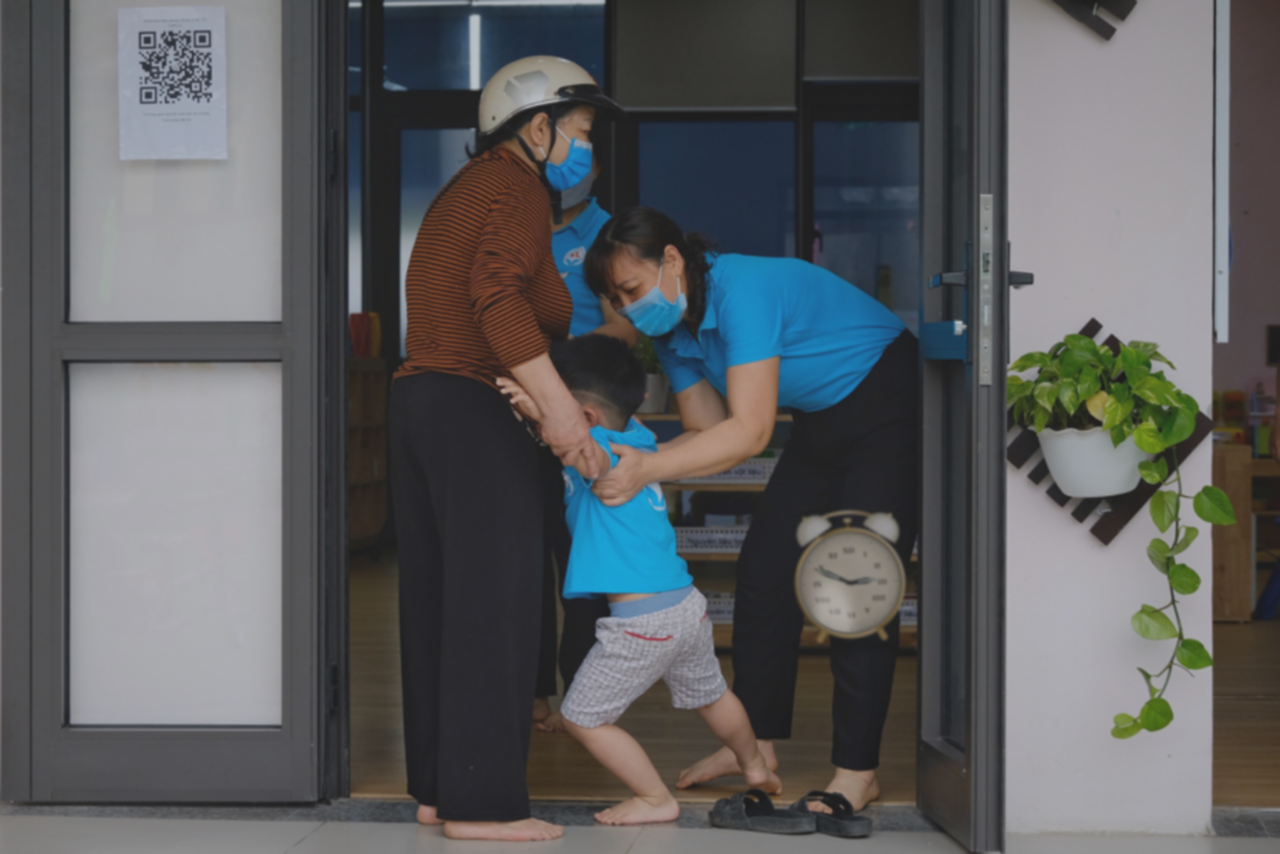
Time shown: **2:49**
